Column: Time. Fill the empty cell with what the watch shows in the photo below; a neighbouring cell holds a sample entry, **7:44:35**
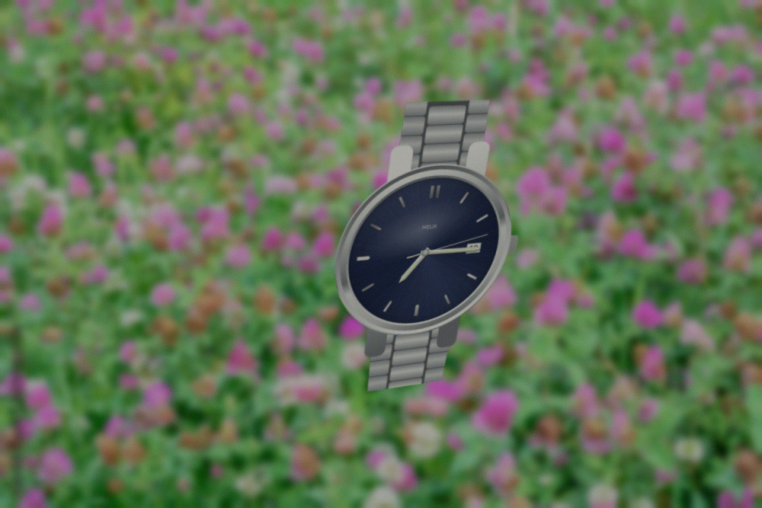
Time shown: **7:15:13**
